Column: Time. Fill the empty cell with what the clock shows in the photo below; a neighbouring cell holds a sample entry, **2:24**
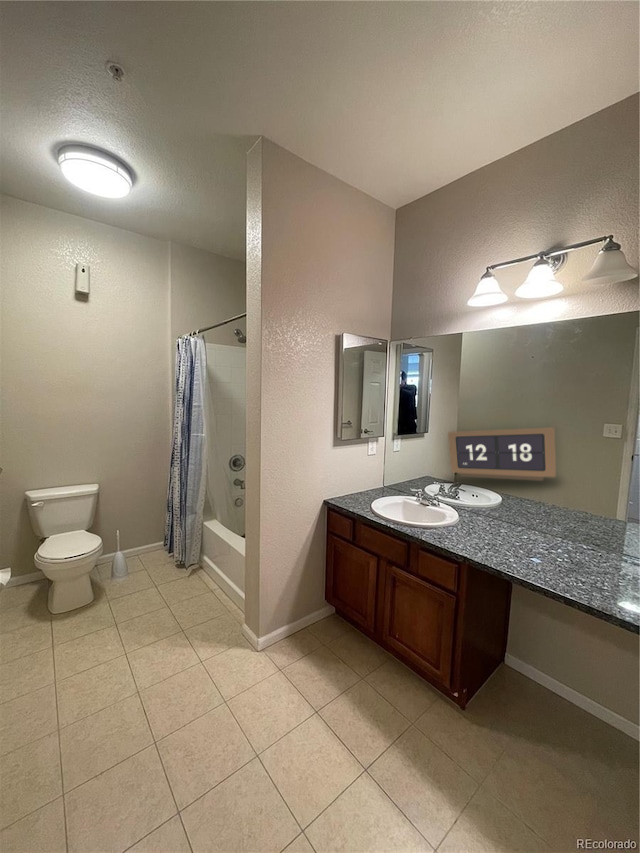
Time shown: **12:18**
